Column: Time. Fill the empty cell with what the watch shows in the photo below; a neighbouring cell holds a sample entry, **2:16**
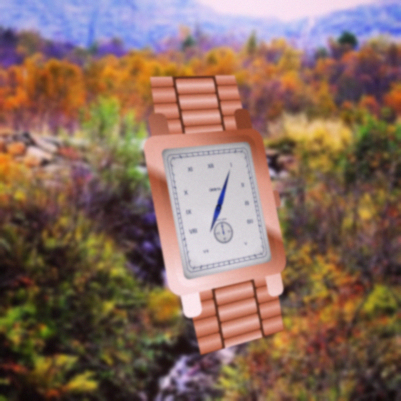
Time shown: **7:05**
